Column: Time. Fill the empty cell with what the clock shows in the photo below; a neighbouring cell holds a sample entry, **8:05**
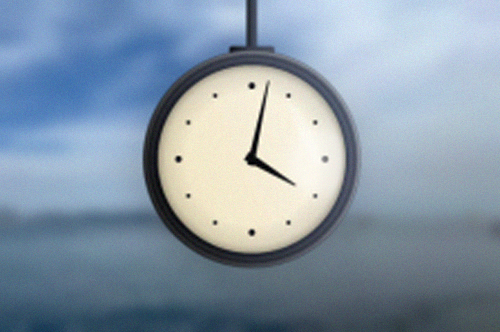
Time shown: **4:02**
